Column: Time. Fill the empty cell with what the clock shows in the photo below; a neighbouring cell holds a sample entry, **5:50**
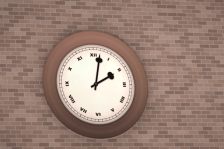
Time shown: **2:02**
